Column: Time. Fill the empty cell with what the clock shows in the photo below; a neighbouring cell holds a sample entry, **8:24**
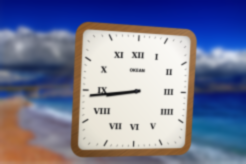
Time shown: **8:44**
